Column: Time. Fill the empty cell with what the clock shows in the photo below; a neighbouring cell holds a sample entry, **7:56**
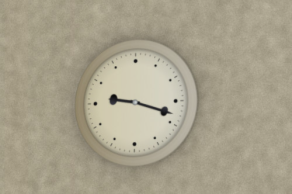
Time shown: **9:18**
